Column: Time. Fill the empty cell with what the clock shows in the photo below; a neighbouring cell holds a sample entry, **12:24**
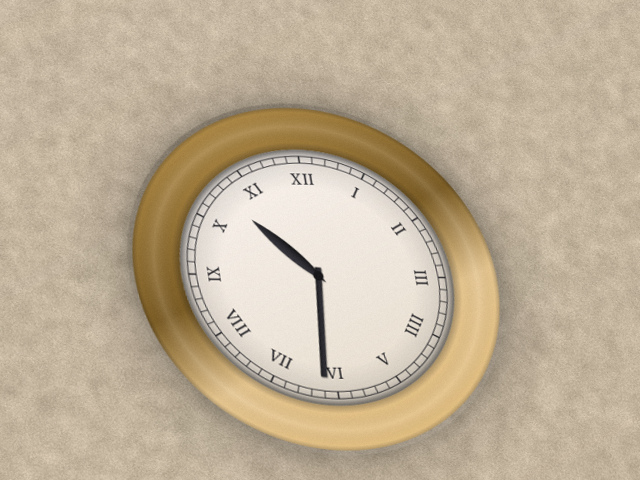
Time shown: **10:31**
